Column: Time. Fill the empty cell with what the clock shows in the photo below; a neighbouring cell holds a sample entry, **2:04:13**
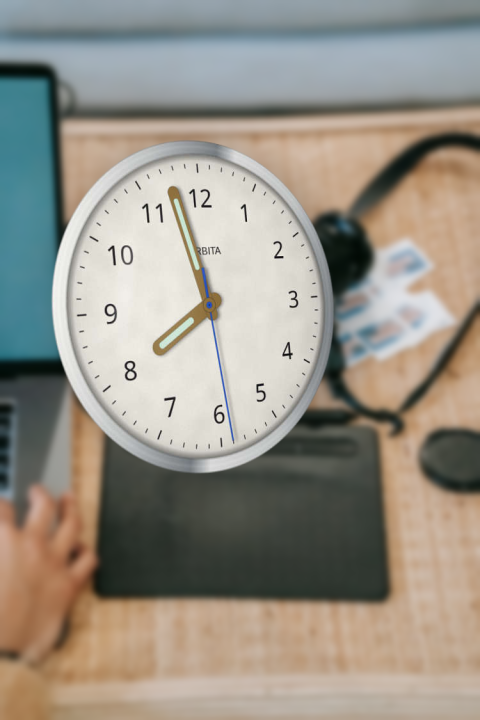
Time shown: **7:57:29**
